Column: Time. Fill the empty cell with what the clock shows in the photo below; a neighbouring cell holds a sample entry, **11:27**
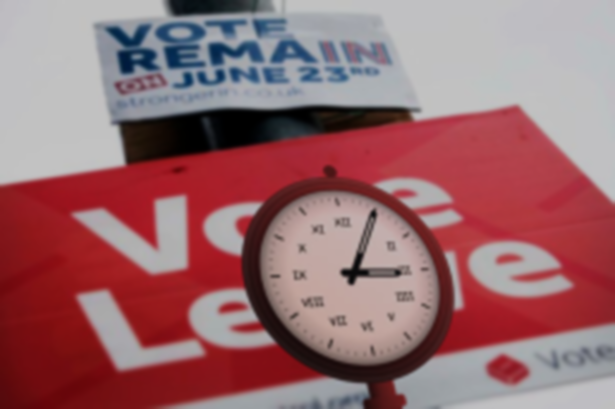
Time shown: **3:05**
